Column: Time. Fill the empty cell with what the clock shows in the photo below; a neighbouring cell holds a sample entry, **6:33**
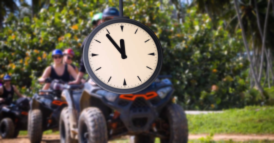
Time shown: **11:54**
